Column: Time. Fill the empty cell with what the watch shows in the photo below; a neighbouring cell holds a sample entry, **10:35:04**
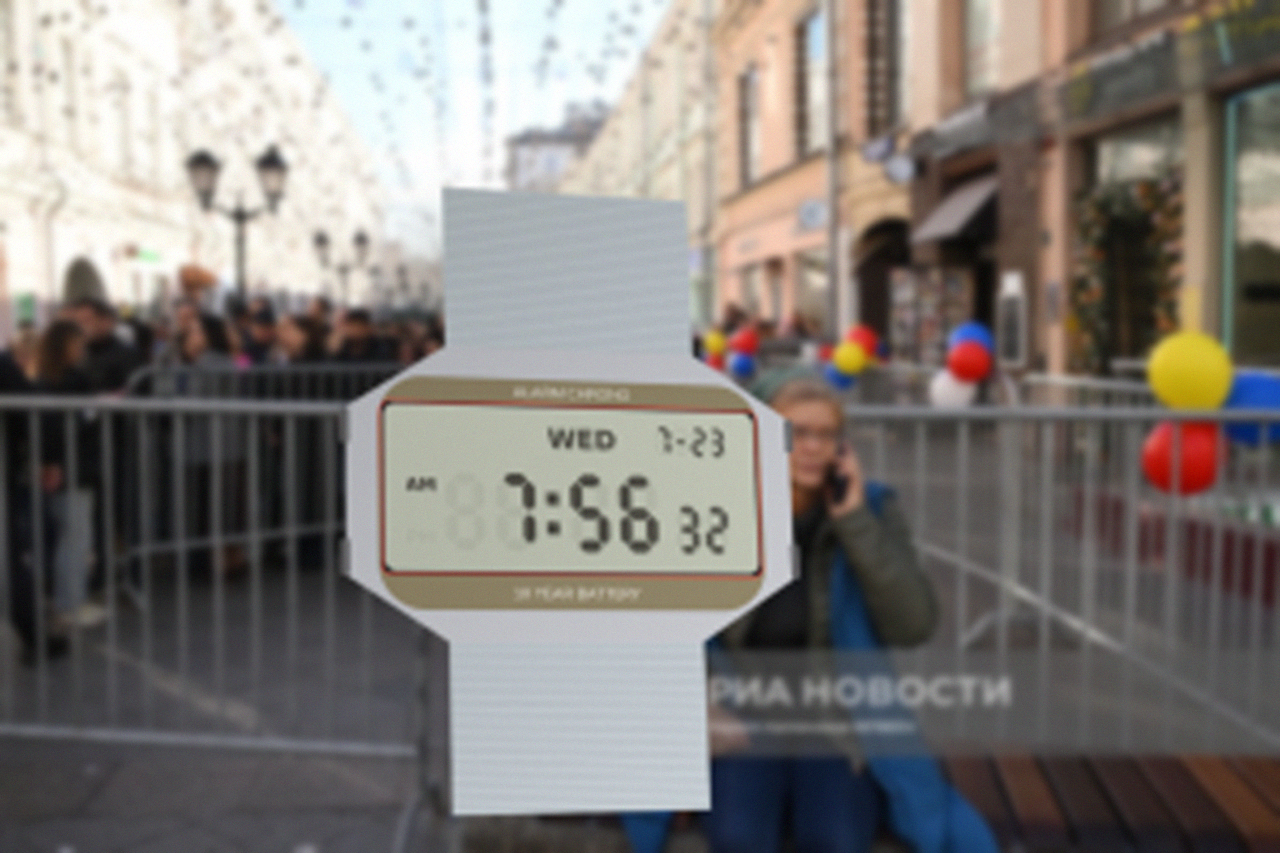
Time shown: **7:56:32**
